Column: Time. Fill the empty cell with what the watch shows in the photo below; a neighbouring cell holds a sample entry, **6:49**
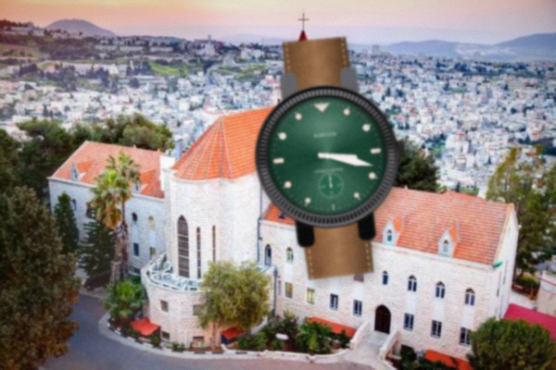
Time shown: **3:18**
